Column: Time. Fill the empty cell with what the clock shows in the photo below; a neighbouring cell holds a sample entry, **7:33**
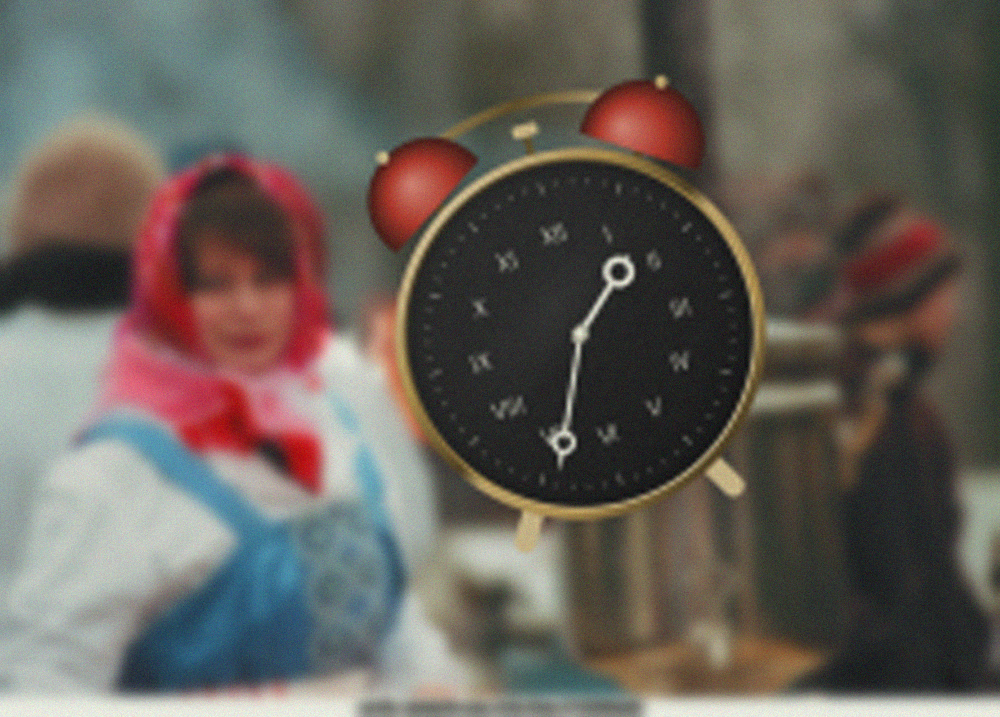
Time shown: **1:34**
